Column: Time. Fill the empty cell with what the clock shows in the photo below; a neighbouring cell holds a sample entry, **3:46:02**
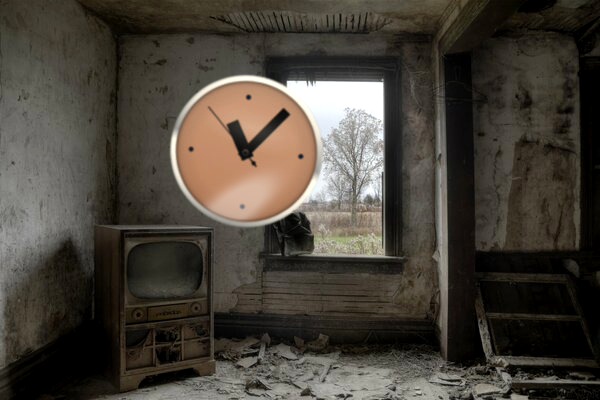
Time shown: **11:06:53**
